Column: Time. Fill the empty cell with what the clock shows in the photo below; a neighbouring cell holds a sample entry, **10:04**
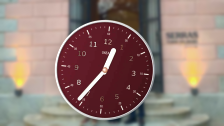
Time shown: **12:36**
